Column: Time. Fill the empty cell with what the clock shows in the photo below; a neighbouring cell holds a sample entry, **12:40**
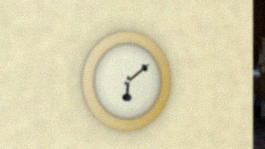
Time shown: **6:09**
